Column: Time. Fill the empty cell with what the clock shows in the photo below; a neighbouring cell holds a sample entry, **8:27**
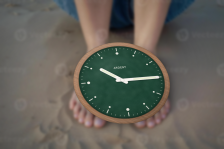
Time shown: **10:15**
